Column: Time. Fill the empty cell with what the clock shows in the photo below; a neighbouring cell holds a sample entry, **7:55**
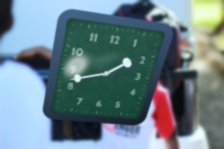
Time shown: **1:42**
